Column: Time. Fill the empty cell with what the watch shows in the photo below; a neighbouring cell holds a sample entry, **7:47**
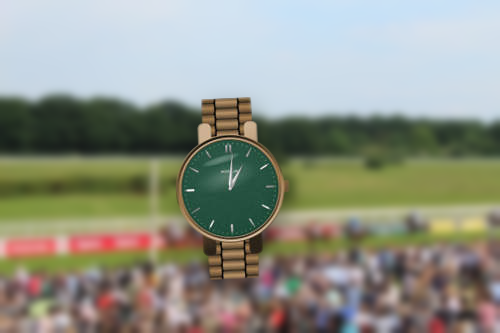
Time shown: **1:01**
